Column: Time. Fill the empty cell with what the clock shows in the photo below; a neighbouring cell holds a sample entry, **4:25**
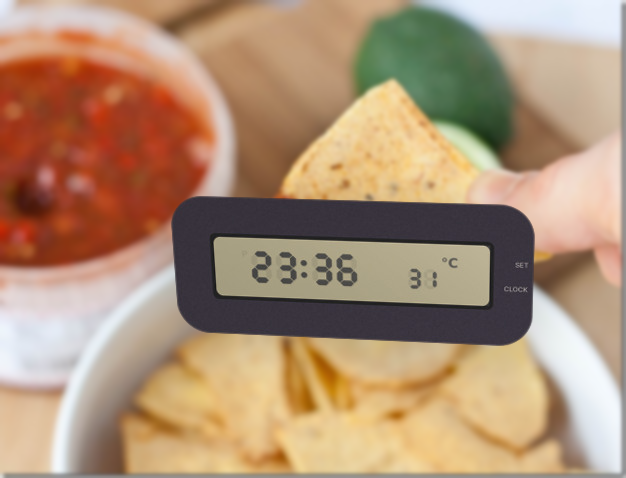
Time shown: **23:36**
